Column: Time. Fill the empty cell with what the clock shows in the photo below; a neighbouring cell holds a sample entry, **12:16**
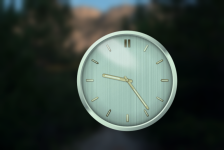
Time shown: **9:24**
